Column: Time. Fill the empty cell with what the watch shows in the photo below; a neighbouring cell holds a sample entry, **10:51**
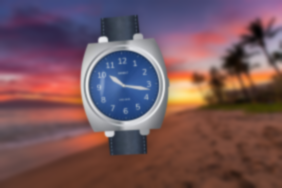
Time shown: **10:17**
